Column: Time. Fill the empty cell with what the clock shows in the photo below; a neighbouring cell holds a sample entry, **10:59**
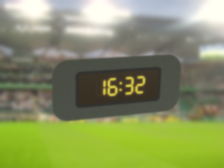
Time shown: **16:32**
